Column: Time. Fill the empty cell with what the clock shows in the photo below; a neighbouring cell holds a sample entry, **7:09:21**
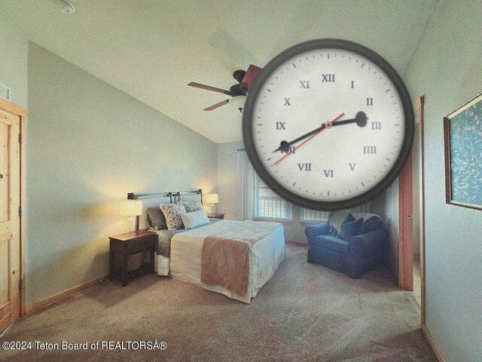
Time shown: **2:40:39**
